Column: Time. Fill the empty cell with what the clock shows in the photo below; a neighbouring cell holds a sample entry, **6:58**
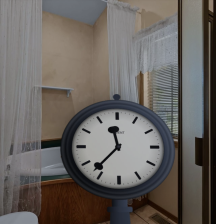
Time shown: **11:37**
